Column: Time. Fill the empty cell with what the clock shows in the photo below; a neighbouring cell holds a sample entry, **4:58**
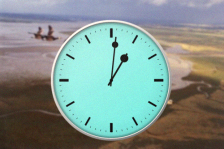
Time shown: **1:01**
